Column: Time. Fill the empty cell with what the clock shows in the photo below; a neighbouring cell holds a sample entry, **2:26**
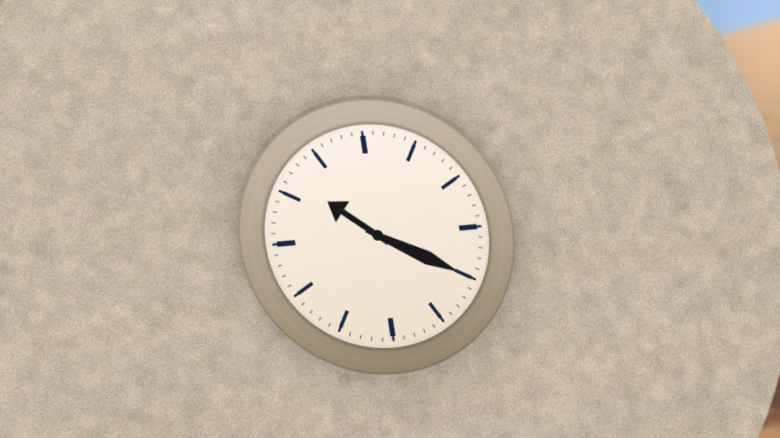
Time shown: **10:20**
